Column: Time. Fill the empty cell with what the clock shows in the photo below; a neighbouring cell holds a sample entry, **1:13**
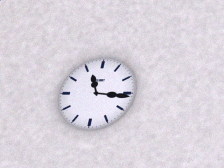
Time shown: **11:16**
